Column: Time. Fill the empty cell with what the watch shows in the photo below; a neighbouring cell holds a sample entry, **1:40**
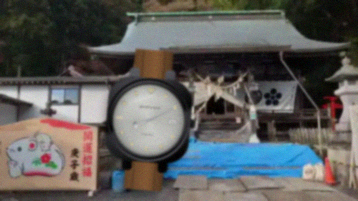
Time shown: **8:10**
